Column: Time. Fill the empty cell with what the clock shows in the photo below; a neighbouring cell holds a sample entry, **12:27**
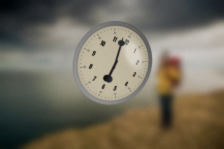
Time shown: **5:58**
